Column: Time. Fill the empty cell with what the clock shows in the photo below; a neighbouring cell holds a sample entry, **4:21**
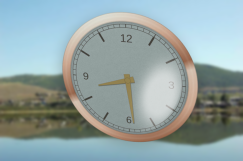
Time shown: **8:29**
